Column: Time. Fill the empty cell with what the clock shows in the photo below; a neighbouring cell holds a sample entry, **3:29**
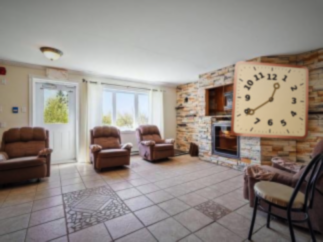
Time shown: **12:39**
